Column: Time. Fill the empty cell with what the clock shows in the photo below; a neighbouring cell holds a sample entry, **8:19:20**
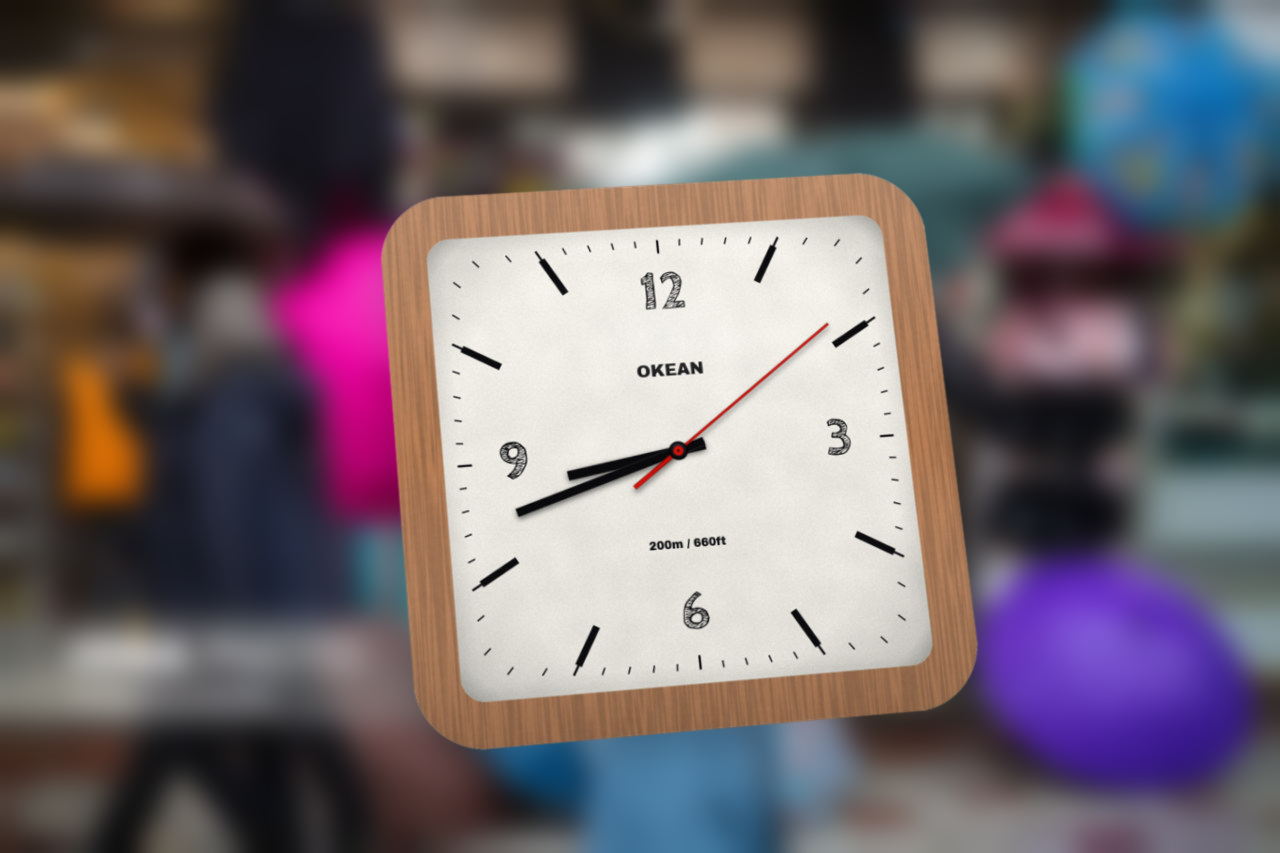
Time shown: **8:42:09**
